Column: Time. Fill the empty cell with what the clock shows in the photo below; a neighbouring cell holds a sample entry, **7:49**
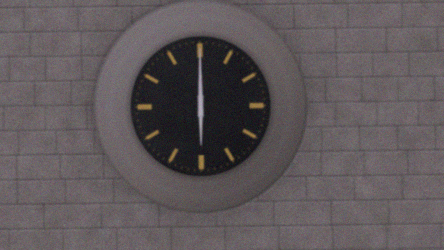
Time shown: **6:00**
